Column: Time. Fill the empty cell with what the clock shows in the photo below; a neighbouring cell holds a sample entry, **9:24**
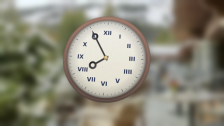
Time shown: **7:55**
